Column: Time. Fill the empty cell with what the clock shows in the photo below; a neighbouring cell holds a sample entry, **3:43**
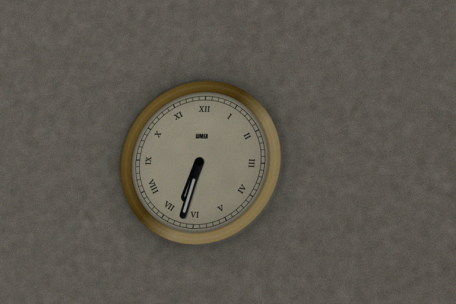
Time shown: **6:32**
